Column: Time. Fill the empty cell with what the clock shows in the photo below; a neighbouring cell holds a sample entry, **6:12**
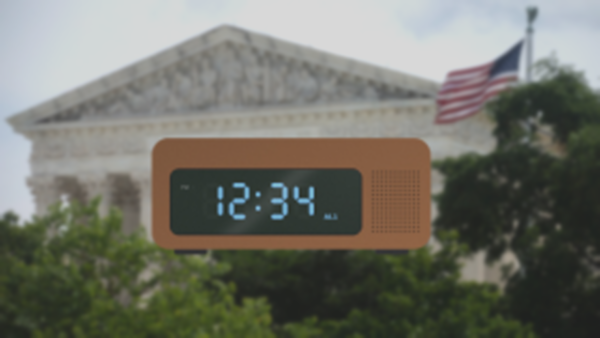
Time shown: **12:34**
